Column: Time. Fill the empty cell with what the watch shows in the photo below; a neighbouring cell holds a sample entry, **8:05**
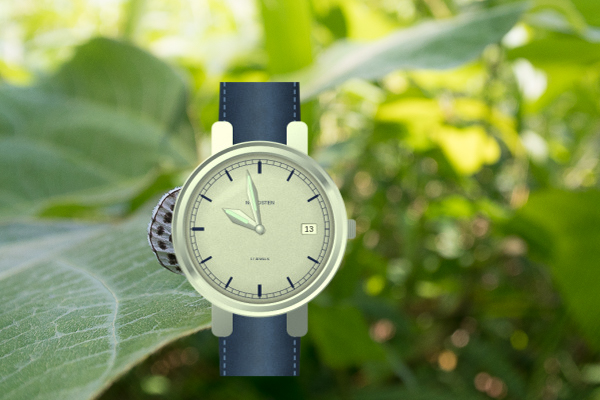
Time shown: **9:58**
